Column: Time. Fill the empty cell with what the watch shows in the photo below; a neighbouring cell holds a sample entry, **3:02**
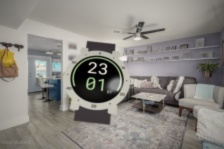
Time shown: **23:01**
